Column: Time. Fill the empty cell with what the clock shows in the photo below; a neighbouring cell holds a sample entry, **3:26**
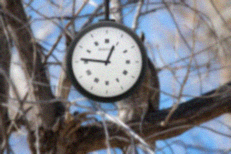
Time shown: **12:46**
